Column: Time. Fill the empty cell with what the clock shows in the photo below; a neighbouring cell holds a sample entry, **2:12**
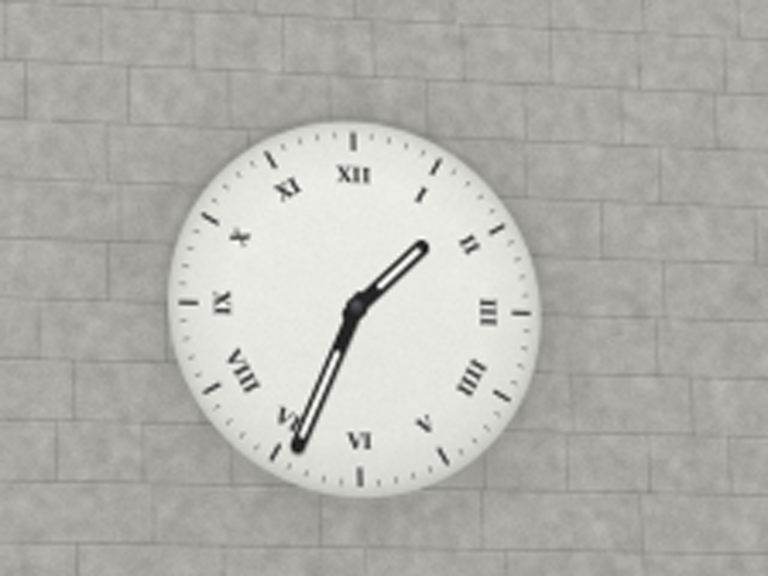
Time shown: **1:34**
